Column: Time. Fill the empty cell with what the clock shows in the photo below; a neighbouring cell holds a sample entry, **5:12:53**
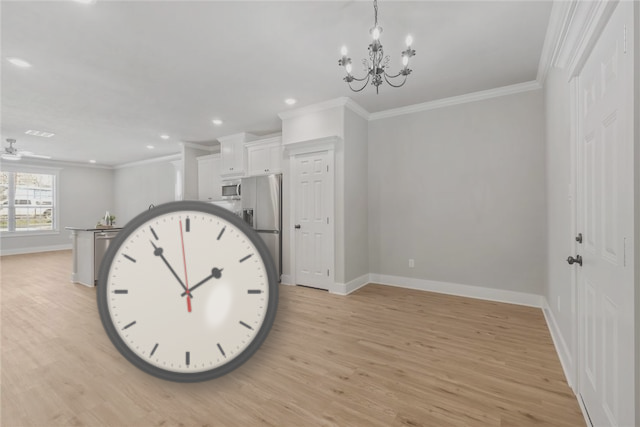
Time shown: **1:53:59**
